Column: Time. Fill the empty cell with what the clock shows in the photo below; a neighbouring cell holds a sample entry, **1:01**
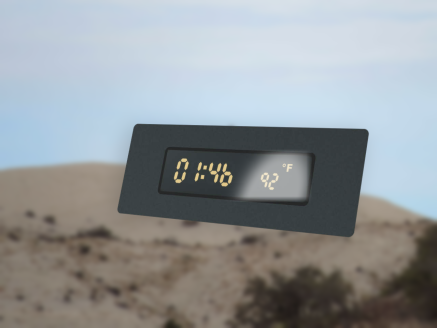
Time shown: **1:46**
